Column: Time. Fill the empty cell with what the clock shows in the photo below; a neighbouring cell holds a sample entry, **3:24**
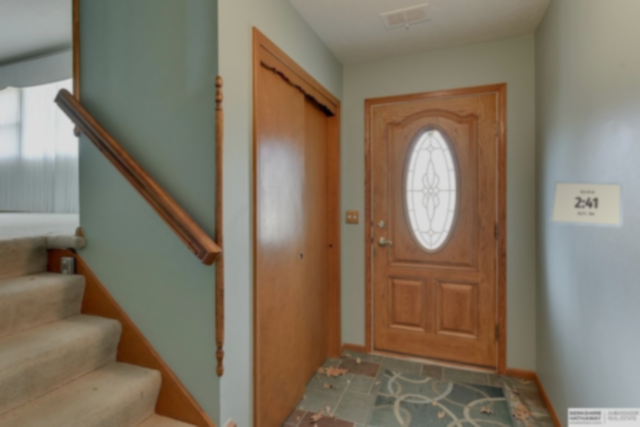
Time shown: **2:41**
